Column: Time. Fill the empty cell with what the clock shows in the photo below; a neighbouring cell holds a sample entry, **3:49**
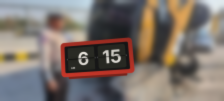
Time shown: **6:15**
